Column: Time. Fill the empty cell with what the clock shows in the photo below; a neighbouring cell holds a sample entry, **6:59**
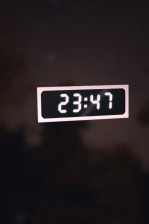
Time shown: **23:47**
